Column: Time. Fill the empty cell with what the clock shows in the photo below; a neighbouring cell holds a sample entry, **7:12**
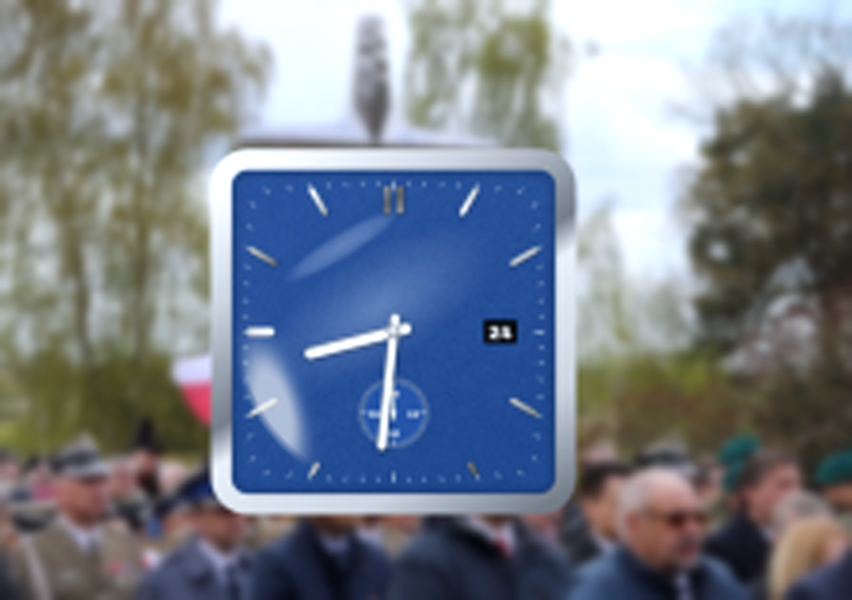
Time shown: **8:31**
